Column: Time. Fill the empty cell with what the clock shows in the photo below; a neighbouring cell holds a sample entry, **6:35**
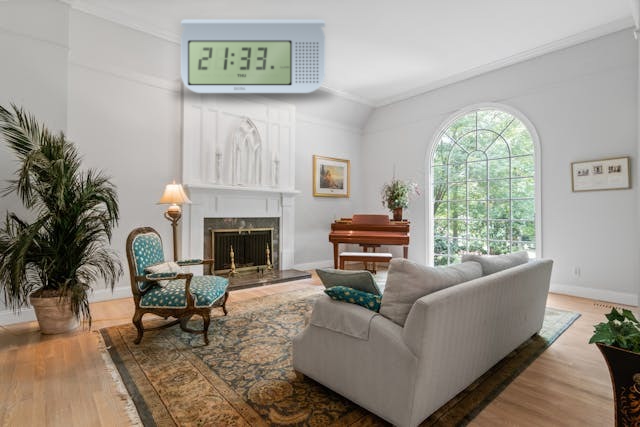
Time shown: **21:33**
